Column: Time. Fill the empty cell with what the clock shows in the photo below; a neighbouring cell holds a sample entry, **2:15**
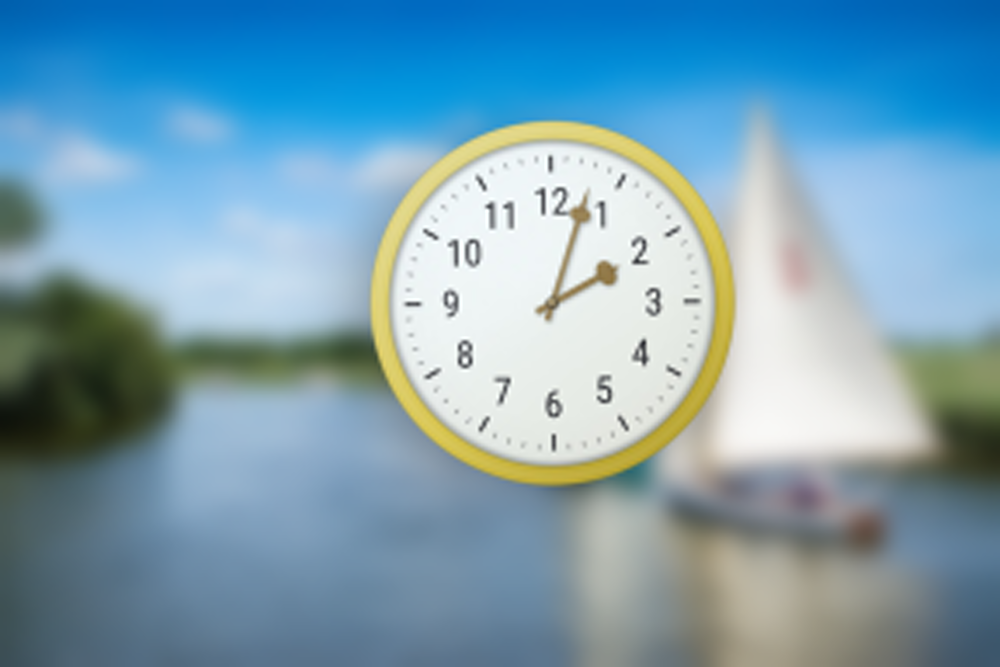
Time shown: **2:03**
